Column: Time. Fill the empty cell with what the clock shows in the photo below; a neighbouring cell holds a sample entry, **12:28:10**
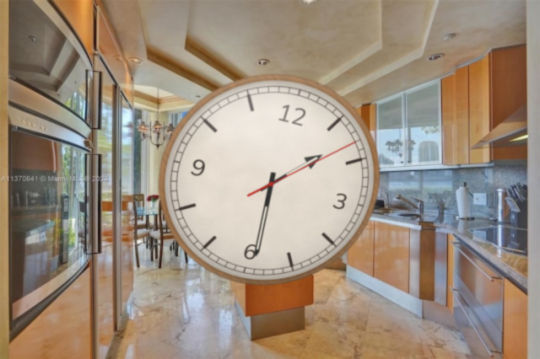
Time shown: **1:29:08**
